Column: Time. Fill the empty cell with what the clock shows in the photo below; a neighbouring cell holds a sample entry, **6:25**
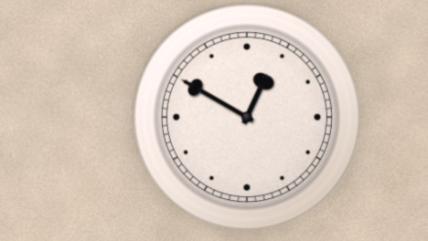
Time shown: **12:50**
